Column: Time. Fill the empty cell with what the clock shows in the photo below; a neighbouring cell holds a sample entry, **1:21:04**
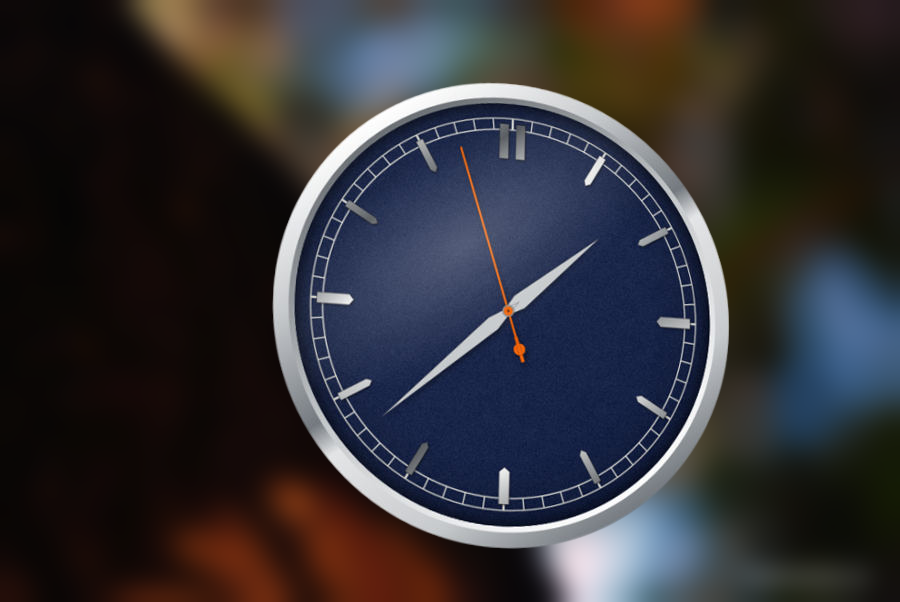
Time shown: **1:37:57**
